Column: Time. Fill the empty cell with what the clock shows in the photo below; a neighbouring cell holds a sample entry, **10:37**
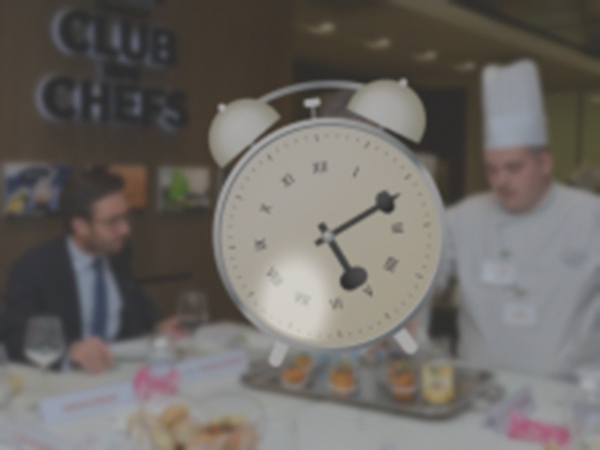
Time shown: **5:11**
